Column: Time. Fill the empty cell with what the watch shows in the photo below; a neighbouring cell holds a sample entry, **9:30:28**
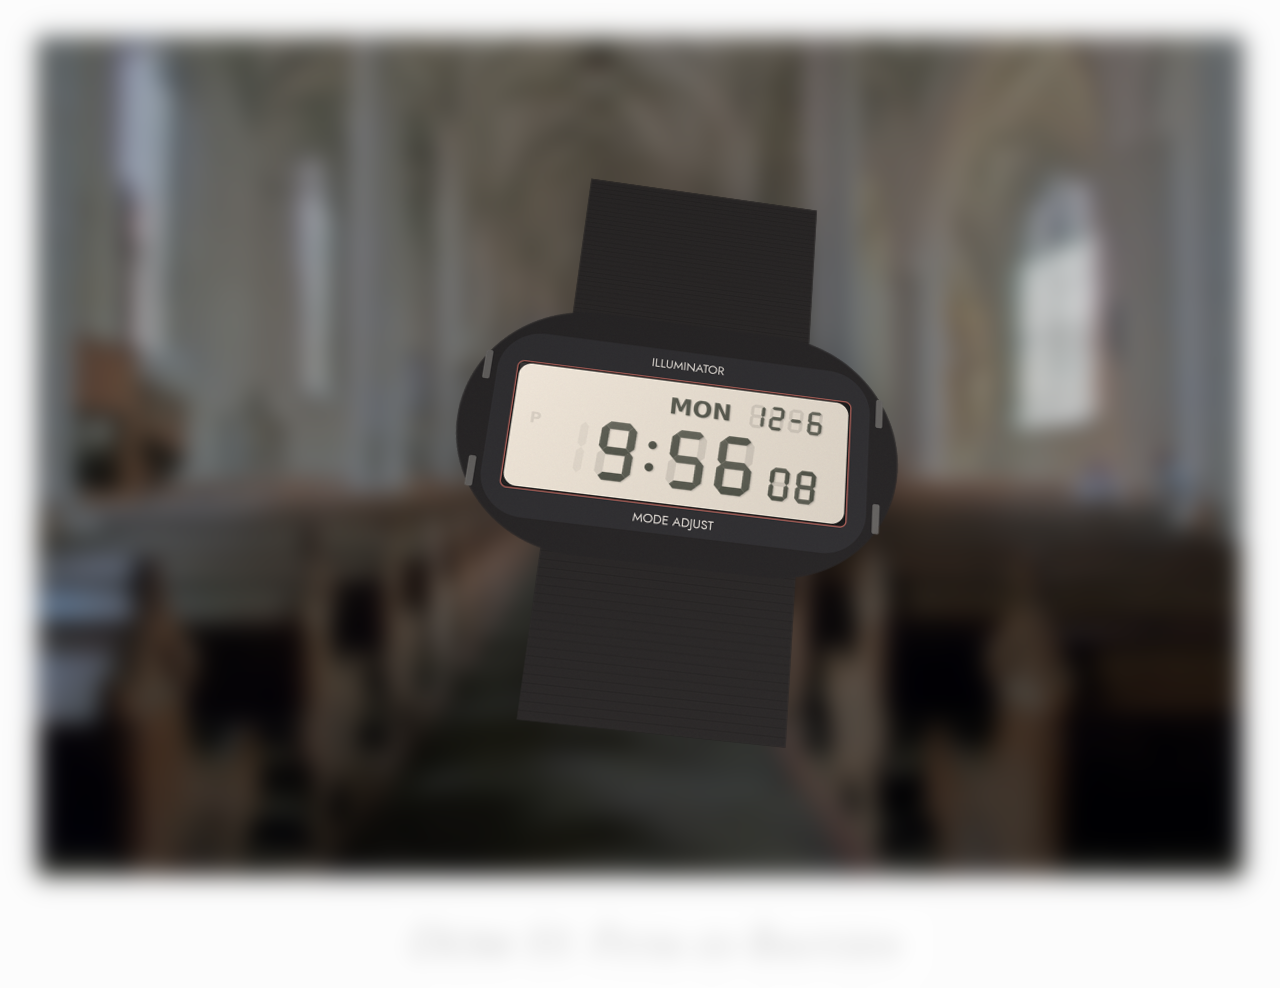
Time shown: **9:56:08**
